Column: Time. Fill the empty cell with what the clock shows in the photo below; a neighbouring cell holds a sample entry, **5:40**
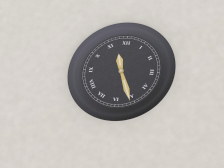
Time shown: **11:26**
